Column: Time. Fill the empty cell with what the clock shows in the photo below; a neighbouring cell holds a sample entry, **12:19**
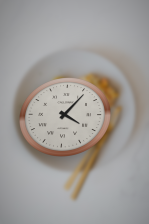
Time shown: **4:06**
